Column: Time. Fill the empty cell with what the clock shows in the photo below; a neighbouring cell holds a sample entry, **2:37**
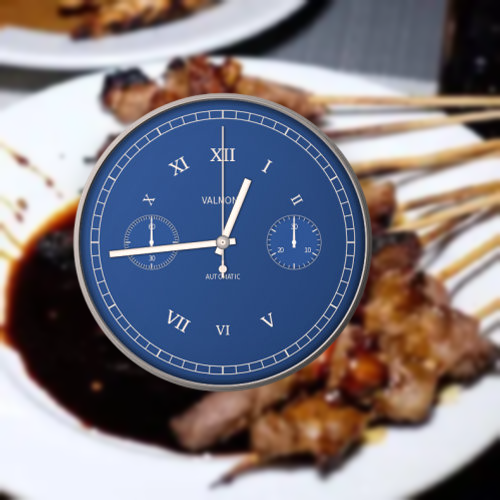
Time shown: **12:44**
